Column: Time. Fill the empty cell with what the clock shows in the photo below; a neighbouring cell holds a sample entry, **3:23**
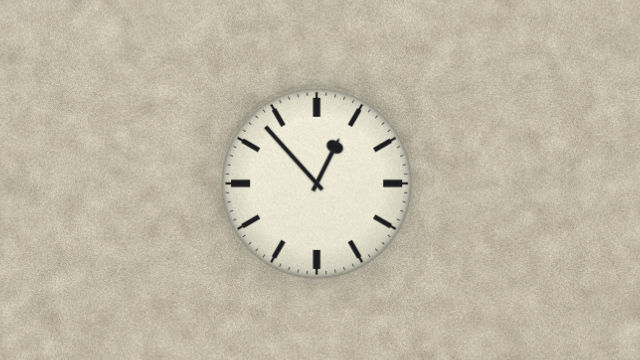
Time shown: **12:53**
